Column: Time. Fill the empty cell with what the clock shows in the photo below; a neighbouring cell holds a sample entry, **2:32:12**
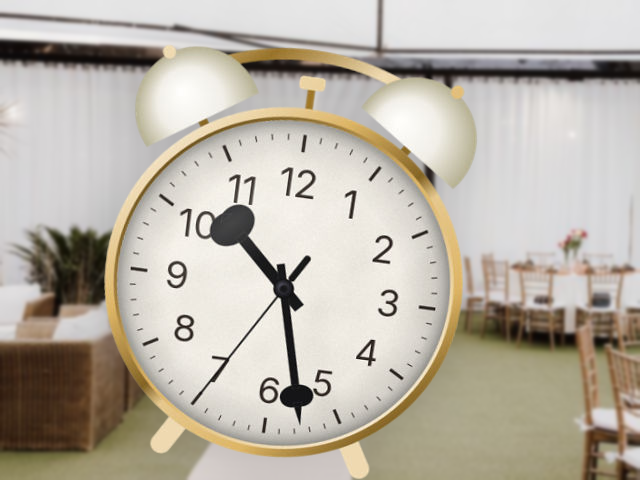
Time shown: **10:27:35**
